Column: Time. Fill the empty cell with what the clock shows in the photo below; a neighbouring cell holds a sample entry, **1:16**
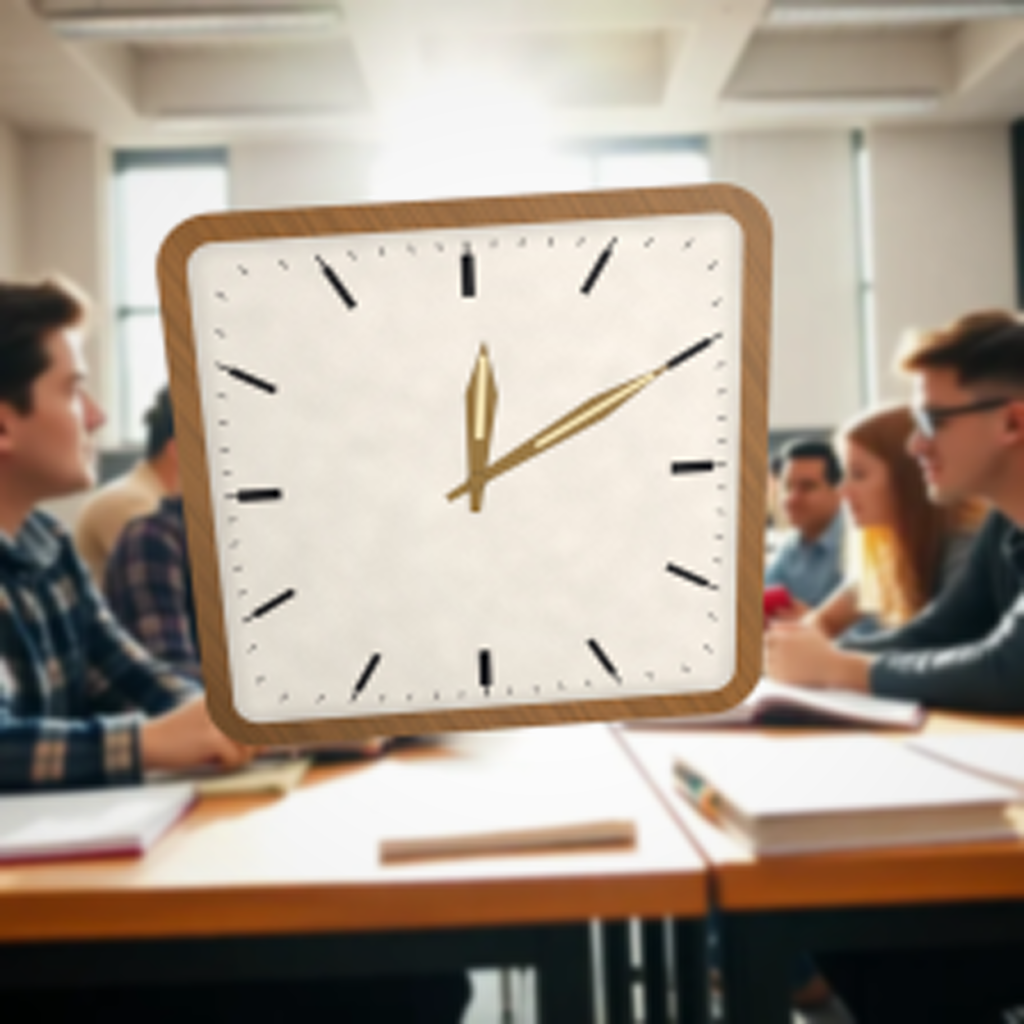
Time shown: **12:10**
